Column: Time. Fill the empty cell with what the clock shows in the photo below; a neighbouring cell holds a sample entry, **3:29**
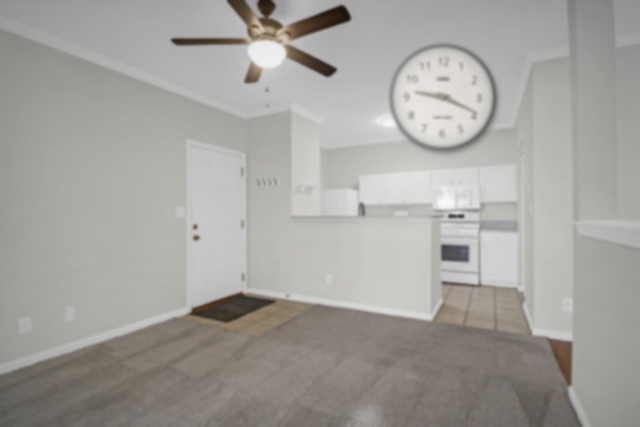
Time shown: **9:19**
